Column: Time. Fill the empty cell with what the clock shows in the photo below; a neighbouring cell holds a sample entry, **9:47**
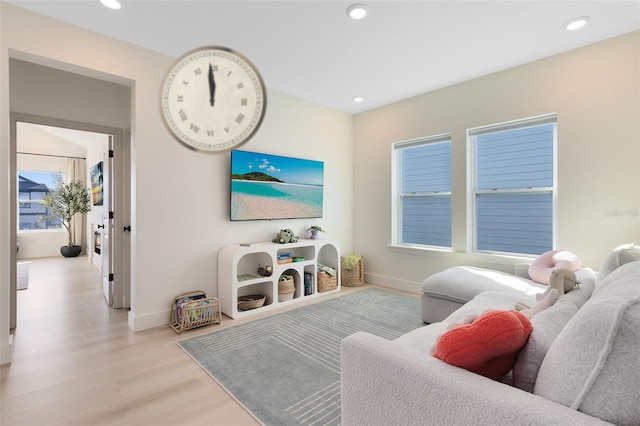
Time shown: **11:59**
